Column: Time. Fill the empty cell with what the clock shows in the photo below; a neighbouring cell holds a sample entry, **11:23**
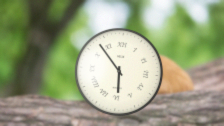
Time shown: **5:53**
